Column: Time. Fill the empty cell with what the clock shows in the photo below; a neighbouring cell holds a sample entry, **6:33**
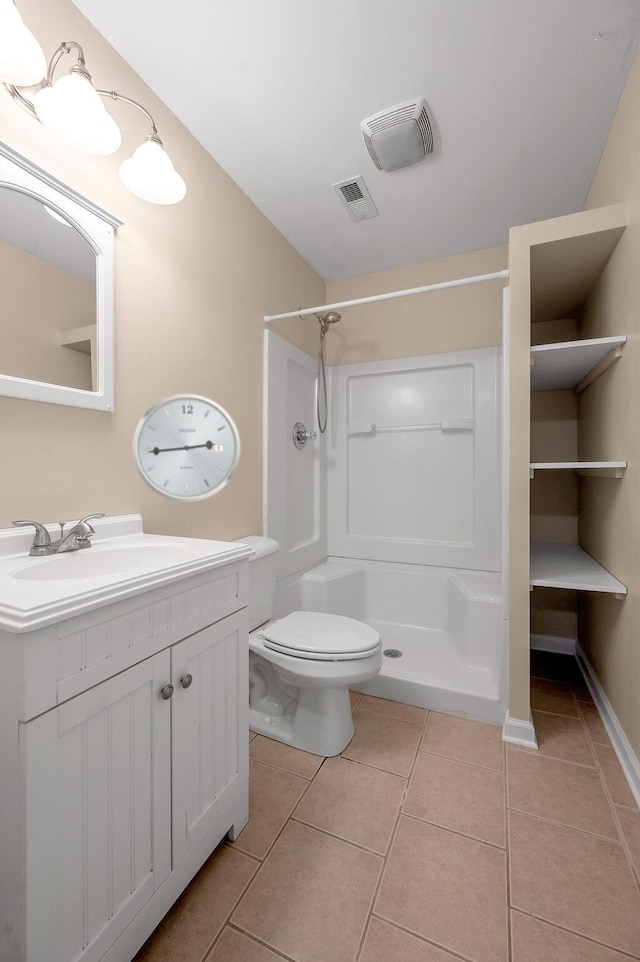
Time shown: **2:44**
